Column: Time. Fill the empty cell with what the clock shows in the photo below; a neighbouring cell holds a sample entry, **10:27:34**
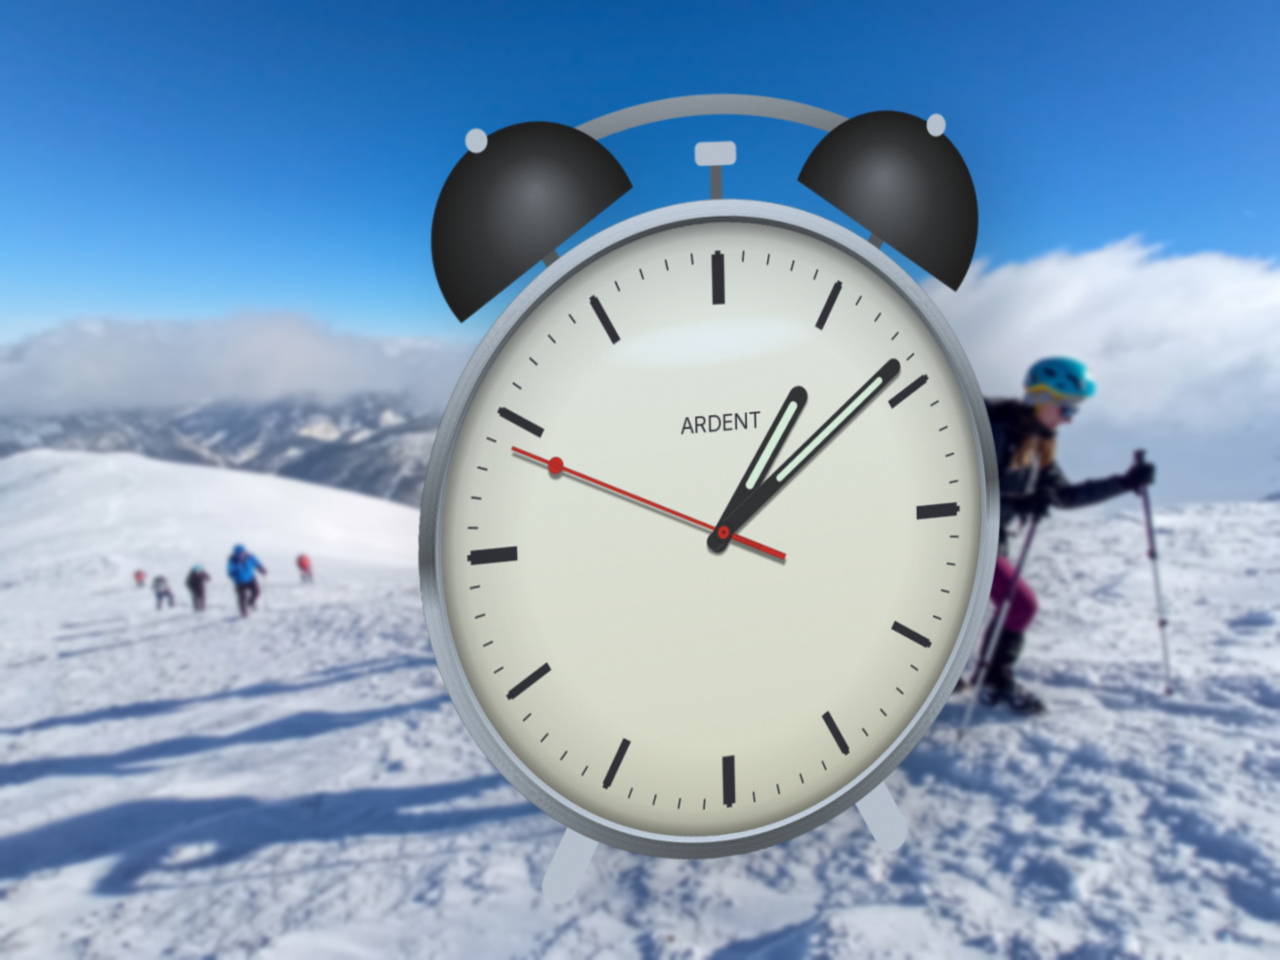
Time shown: **1:08:49**
